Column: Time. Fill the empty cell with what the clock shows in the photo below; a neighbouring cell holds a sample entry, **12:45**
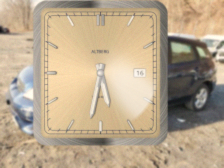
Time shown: **5:32**
